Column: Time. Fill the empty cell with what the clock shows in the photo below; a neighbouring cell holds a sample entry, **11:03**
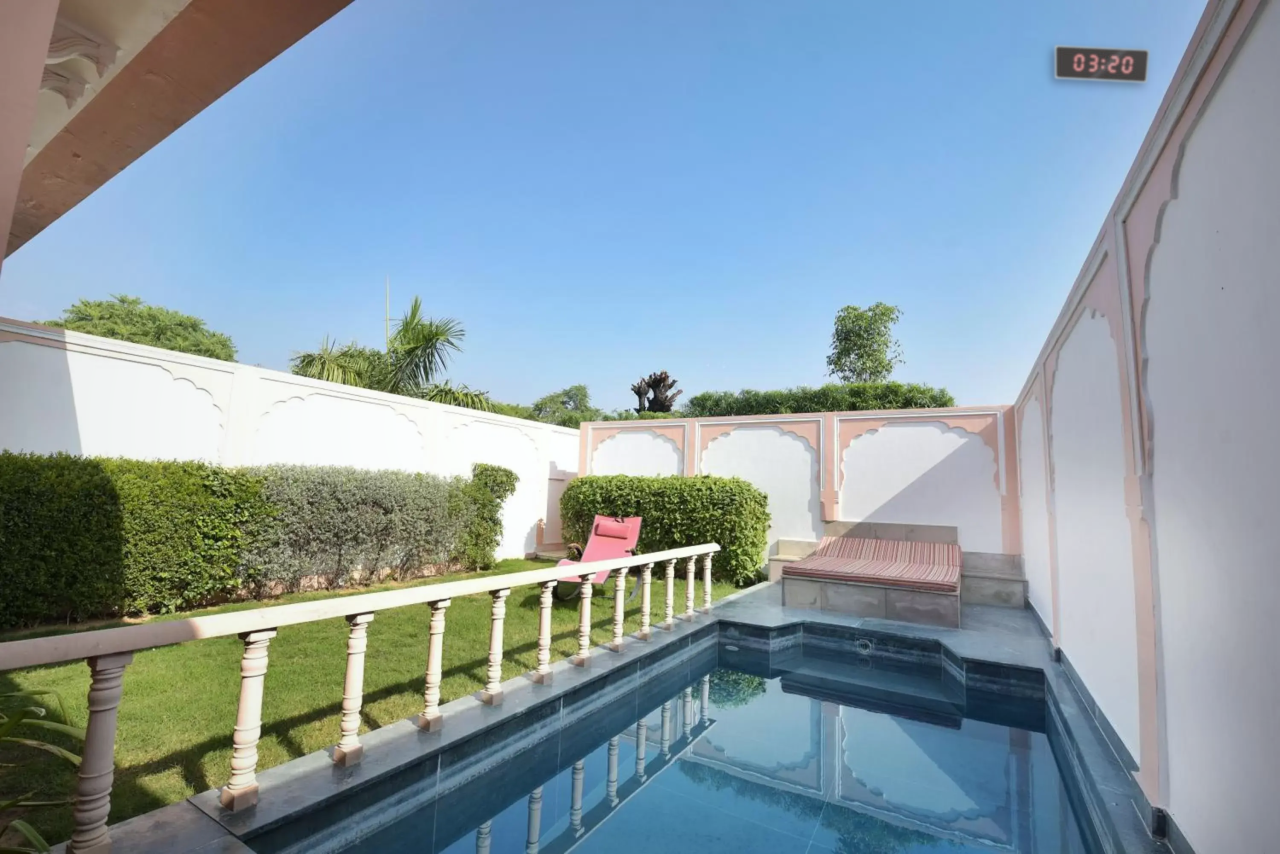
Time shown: **3:20**
